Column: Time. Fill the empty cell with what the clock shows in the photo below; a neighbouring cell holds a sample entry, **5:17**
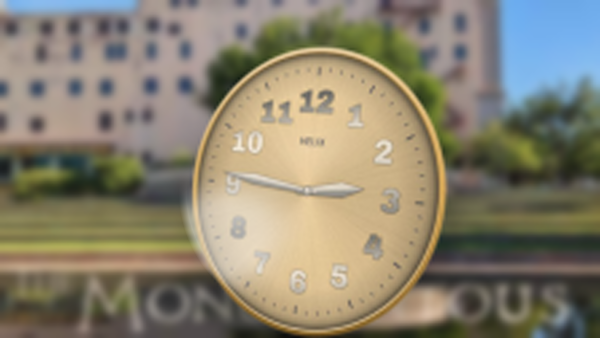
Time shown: **2:46**
